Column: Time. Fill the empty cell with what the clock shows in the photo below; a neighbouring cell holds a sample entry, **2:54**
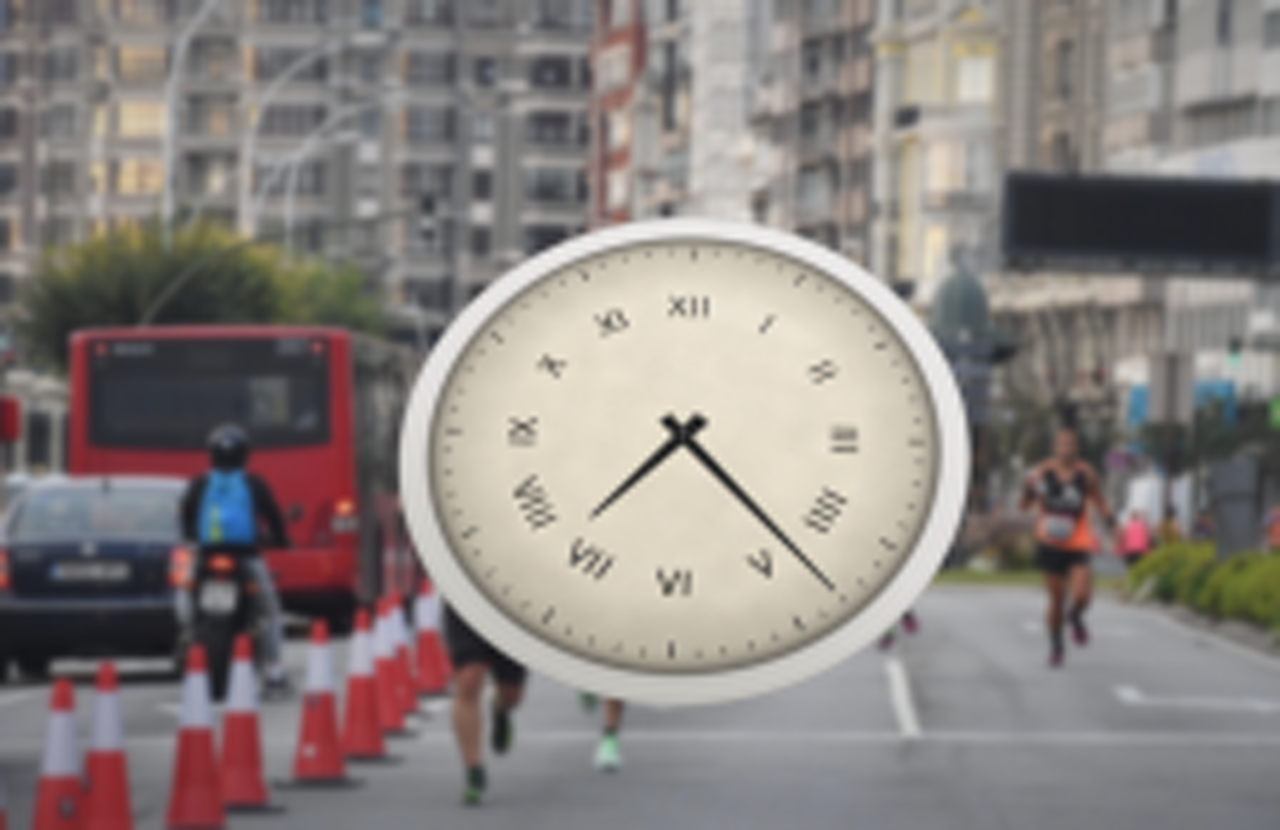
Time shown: **7:23**
